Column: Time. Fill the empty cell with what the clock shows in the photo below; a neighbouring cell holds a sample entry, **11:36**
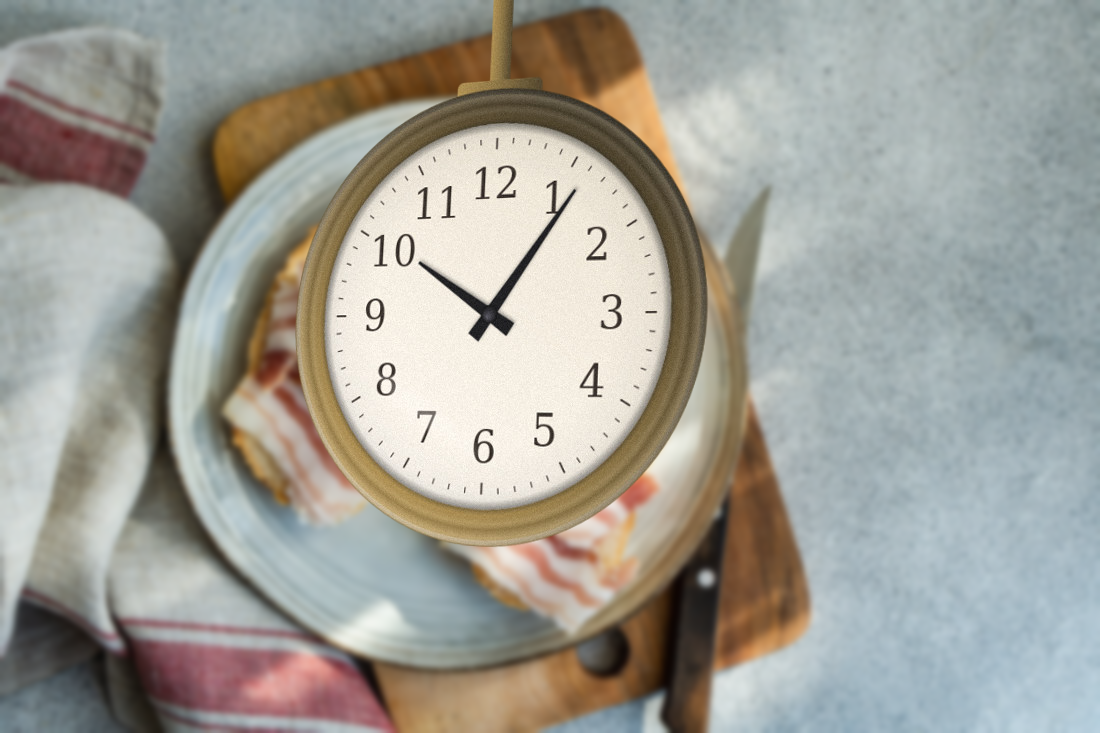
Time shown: **10:06**
